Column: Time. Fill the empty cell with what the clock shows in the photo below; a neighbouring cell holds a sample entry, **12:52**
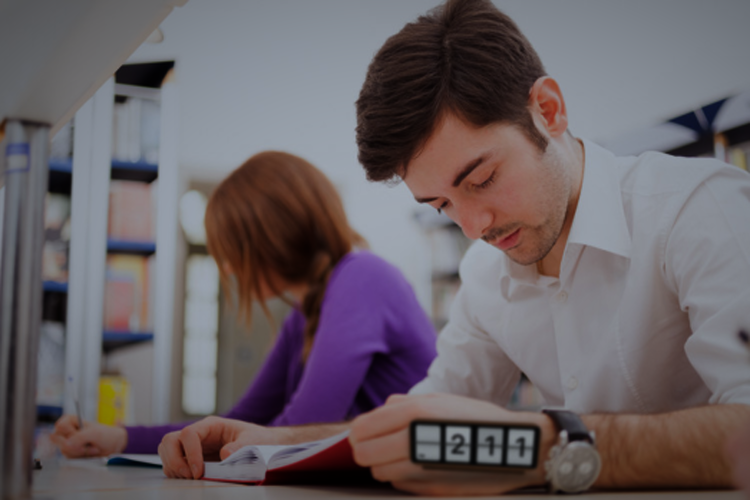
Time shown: **2:11**
